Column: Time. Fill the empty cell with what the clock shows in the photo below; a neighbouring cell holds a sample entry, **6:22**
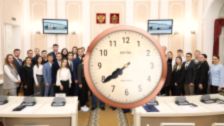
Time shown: **7:39**
